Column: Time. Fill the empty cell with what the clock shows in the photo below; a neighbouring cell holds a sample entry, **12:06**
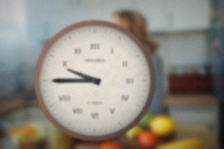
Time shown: **9:45**
